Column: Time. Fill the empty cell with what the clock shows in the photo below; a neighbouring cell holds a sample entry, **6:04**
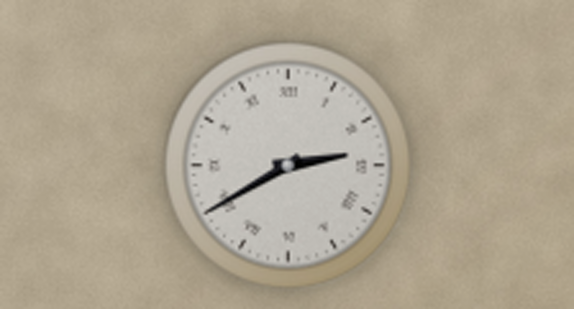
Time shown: **2:40**
